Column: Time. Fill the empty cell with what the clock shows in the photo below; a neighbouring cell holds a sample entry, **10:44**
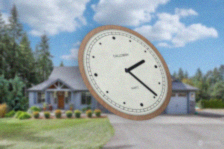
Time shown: **2:24**
